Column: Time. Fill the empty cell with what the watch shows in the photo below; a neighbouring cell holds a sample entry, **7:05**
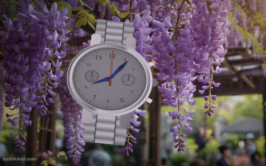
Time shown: **8:06**
